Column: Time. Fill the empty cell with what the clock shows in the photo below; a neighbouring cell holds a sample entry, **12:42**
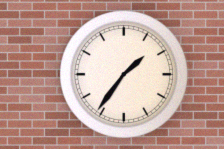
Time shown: **1:36**
